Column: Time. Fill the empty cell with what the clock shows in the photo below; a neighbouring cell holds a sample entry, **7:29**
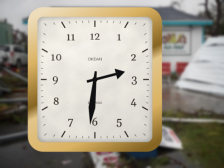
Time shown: **2:31**
